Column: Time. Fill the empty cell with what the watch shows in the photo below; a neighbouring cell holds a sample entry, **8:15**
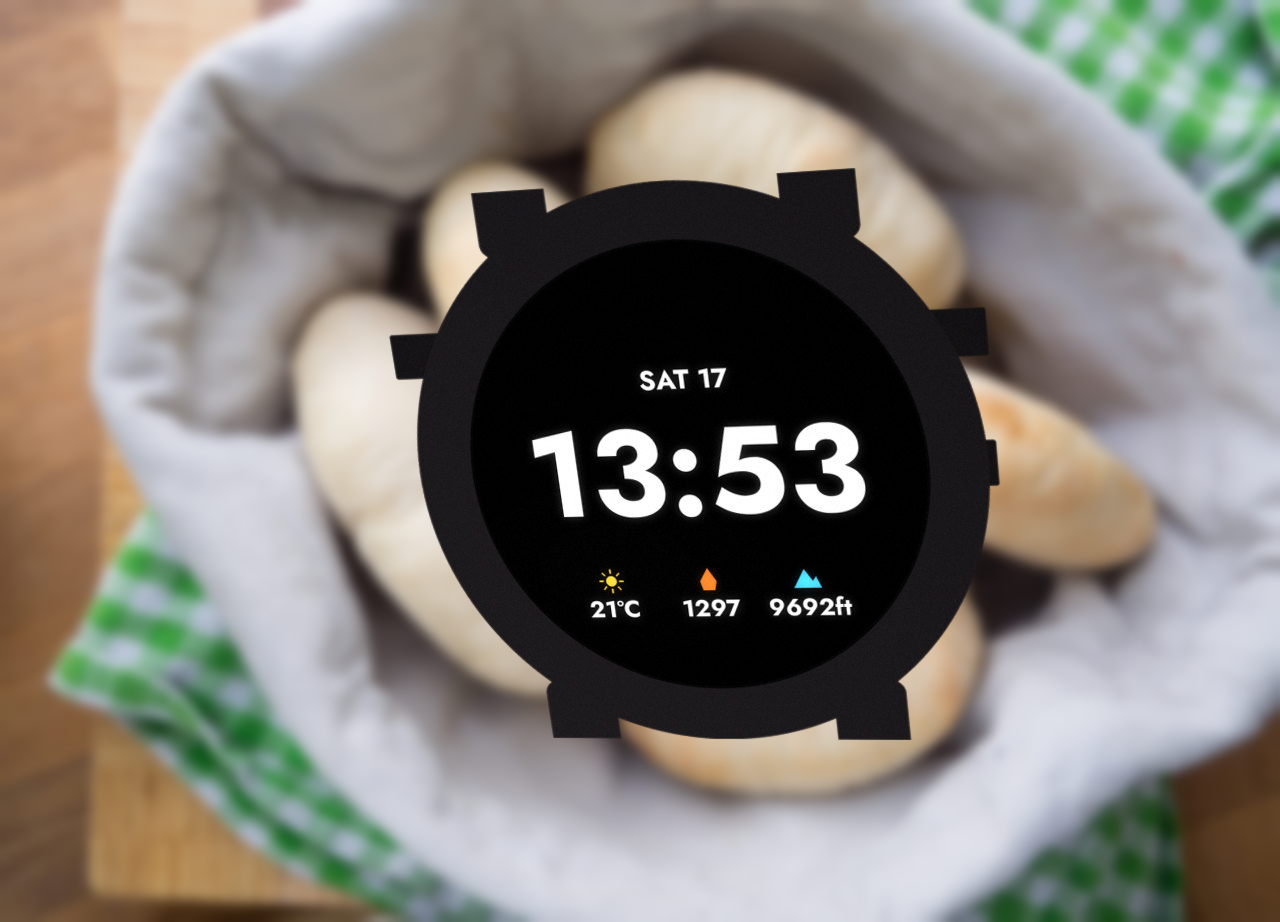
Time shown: **13:53**
